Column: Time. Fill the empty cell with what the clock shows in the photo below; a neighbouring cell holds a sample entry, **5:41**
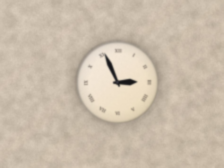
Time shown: **2:56**
